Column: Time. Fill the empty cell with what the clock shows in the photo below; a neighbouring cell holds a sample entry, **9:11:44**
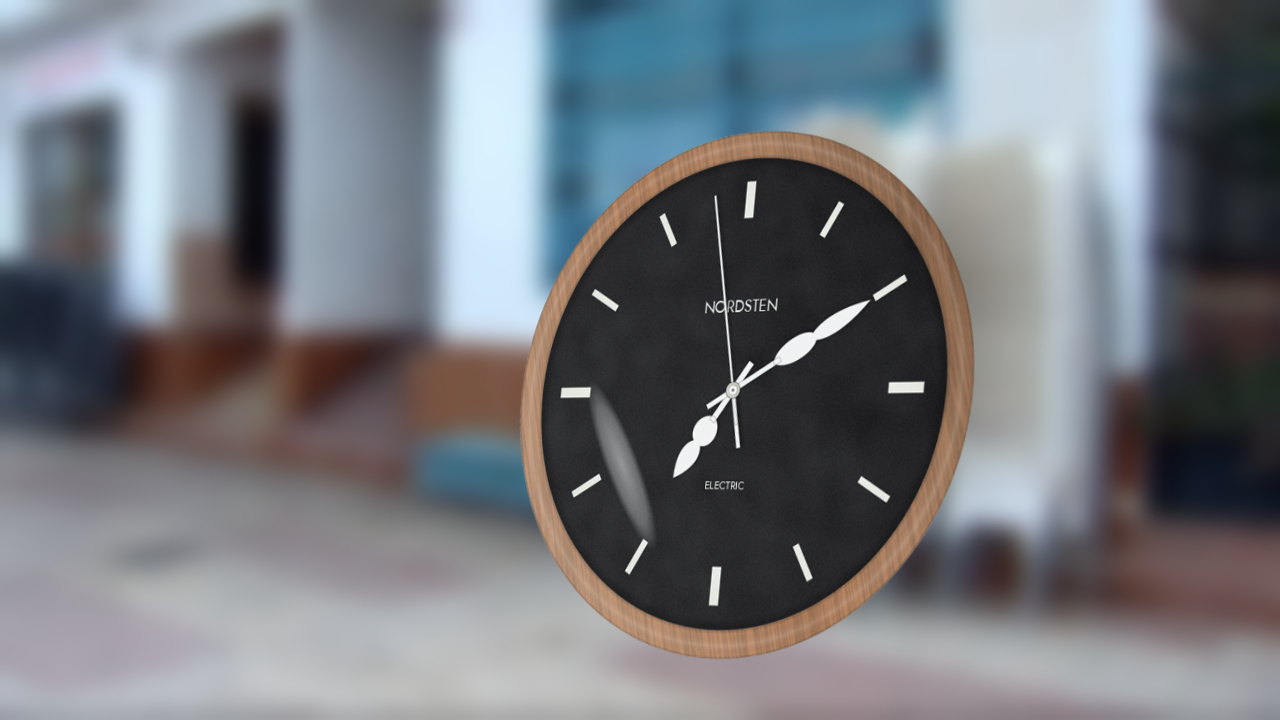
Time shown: **7:09:58**
